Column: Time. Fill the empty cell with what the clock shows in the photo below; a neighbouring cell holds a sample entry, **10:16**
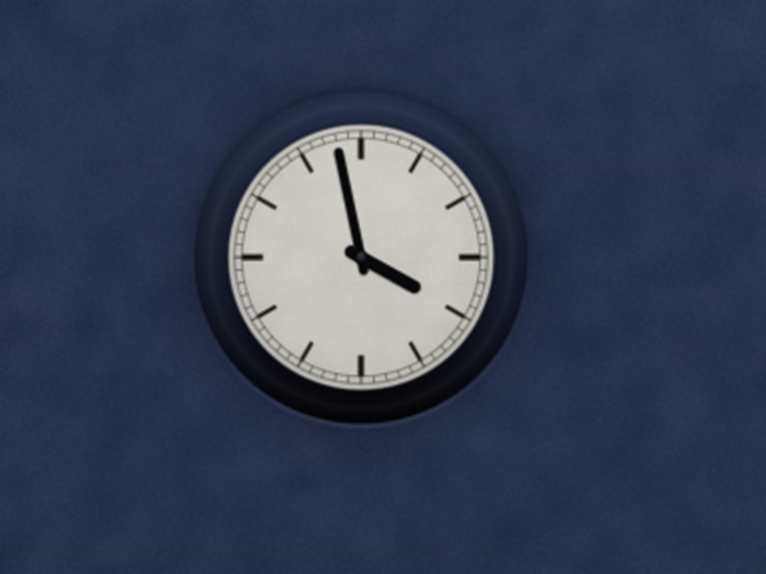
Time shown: **3:58**
